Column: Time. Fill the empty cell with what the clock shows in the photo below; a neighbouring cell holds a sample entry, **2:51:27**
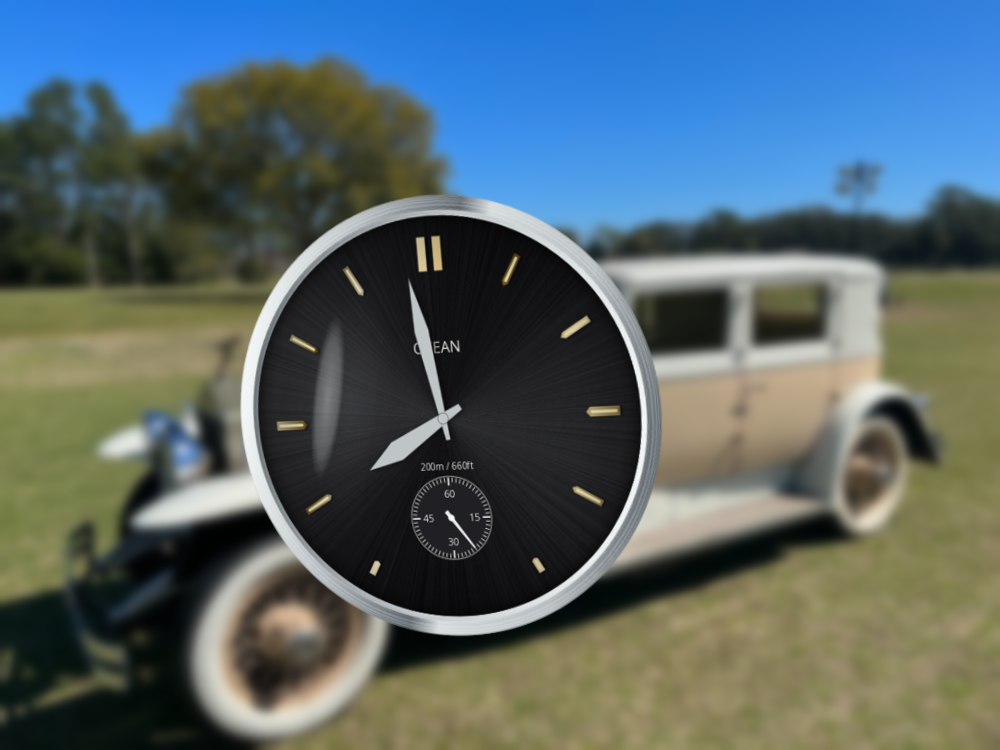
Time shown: **7:58:24**
